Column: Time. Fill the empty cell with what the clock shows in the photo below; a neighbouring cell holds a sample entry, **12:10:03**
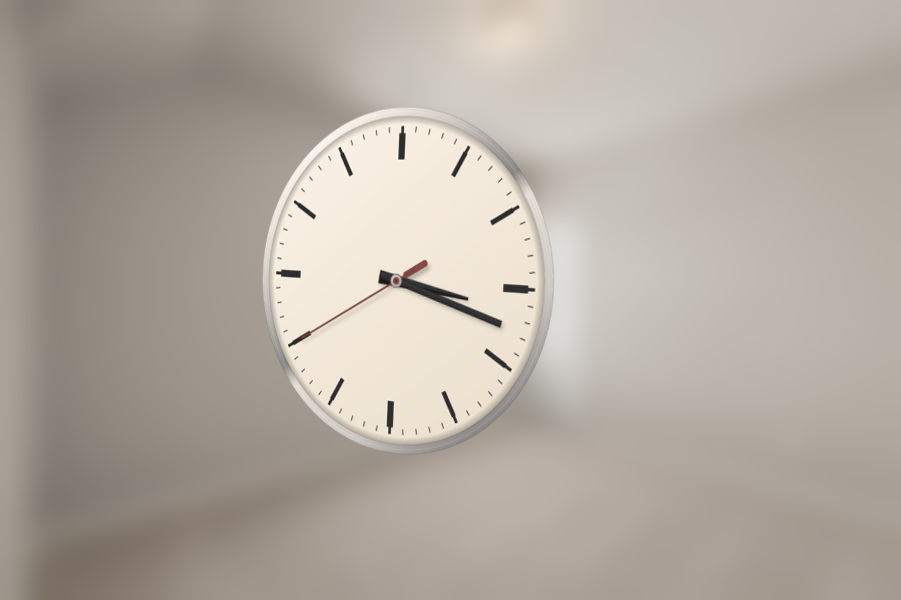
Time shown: **3:17:40**
